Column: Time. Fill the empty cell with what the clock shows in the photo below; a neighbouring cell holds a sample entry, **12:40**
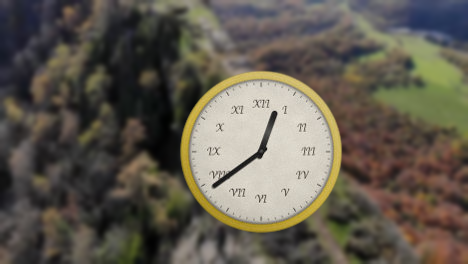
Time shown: **12:39**
